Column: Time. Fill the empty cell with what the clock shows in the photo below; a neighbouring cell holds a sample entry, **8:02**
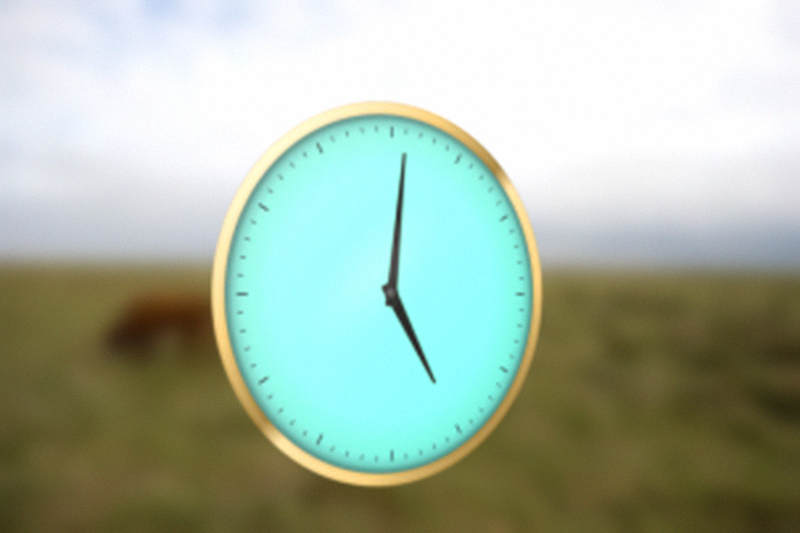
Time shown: **5:01**
